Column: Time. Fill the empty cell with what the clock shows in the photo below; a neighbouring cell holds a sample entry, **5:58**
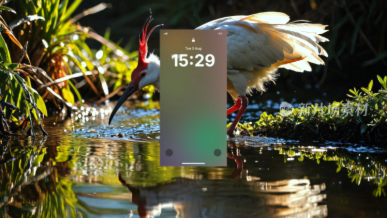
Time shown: **15:29**
